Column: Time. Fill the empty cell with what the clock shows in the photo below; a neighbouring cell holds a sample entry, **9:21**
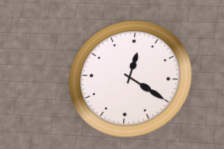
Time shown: **12:20**
